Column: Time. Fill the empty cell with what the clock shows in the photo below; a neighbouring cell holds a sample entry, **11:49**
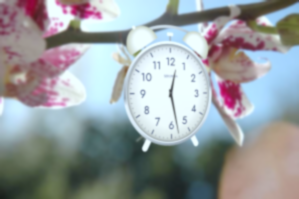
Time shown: **12:28**
